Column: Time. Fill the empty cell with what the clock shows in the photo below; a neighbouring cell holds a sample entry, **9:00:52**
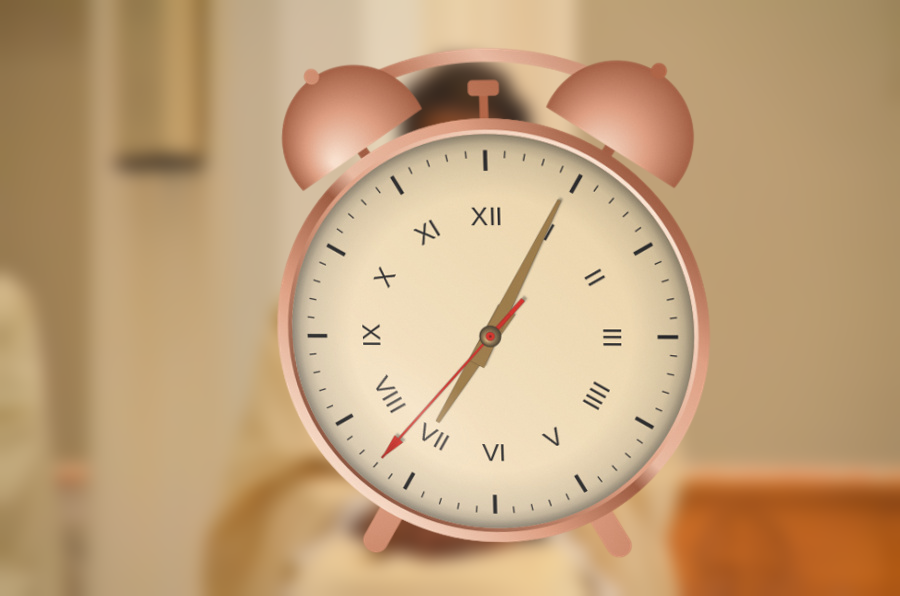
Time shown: **7:04:37**
